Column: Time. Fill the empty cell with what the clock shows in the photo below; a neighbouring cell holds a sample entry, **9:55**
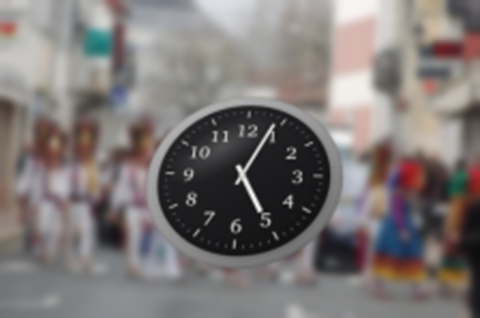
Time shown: **5:04**
